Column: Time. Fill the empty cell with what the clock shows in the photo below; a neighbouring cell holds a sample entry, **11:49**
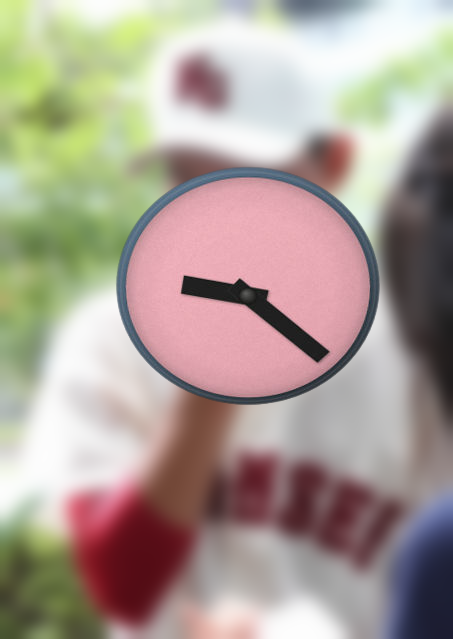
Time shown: **9:22**
